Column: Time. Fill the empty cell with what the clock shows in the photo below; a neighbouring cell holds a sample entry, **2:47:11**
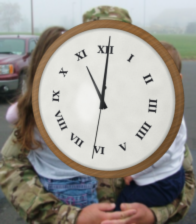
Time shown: **11:00:31**
